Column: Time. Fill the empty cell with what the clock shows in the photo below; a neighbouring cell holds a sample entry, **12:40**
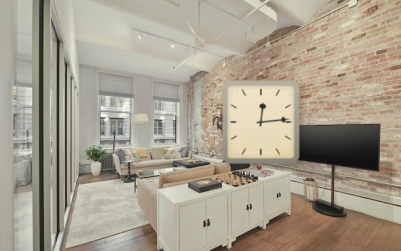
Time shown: **12:14**
